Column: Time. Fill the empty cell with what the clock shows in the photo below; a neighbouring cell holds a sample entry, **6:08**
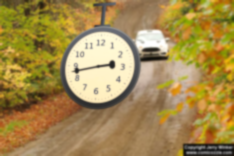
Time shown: **2:43**
